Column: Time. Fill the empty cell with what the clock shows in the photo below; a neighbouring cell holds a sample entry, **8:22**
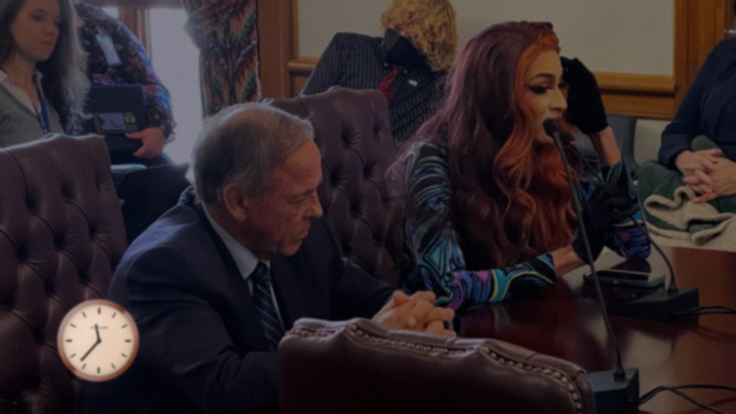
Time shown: **11:37**
